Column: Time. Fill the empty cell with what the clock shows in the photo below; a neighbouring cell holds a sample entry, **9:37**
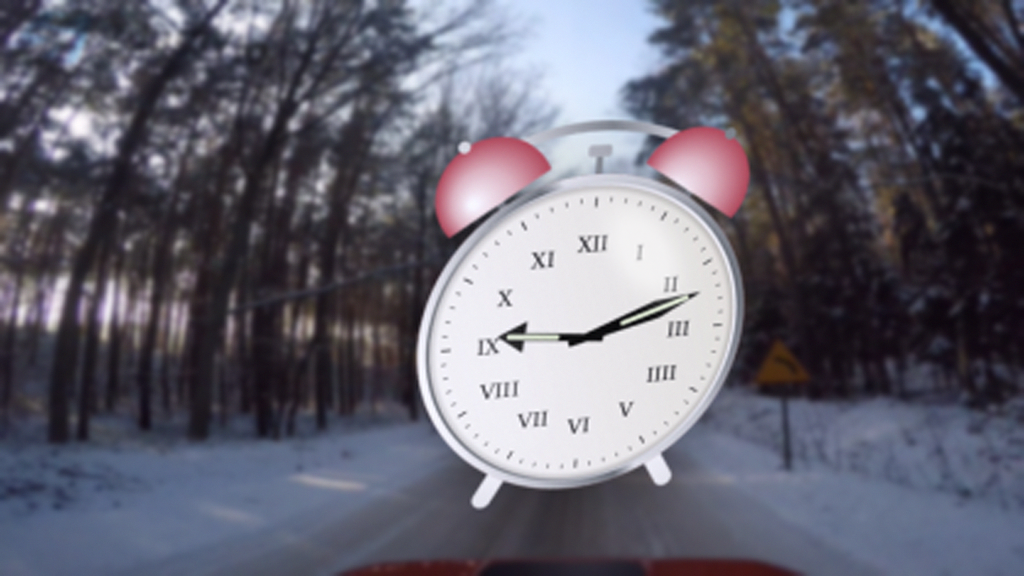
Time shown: **9:12**
